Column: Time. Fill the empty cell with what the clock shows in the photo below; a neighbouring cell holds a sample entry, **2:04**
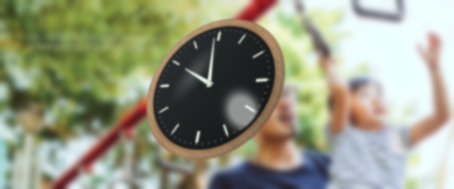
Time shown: **9:59**
